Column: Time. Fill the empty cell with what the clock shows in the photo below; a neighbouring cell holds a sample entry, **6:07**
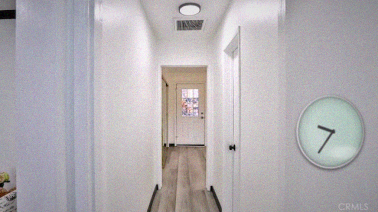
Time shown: **9:36**
